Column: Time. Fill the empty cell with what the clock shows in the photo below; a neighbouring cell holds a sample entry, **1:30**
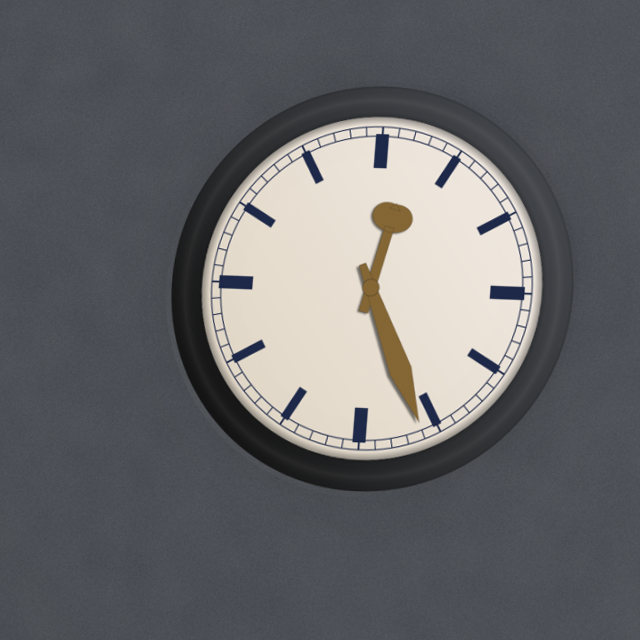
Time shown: **12:26**
